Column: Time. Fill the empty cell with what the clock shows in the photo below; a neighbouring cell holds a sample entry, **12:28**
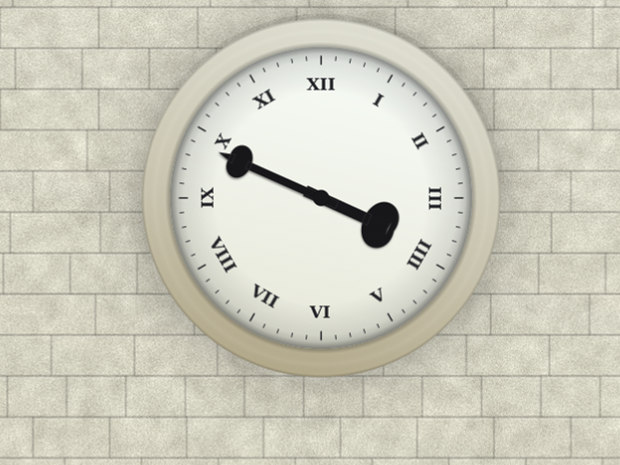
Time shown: **3:49**
